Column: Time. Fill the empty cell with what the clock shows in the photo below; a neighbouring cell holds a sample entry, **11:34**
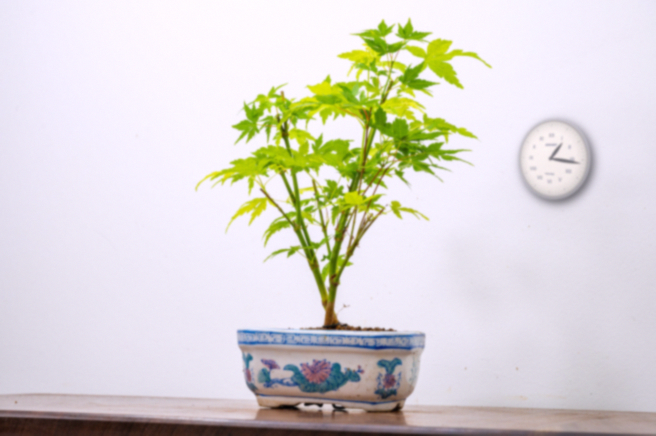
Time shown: **1:16**
